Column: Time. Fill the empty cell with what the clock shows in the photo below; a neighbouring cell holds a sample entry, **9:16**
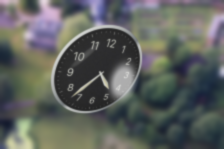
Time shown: **4:37**
